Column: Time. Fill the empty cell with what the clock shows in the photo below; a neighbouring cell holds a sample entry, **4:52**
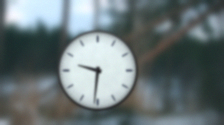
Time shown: **9:31**
